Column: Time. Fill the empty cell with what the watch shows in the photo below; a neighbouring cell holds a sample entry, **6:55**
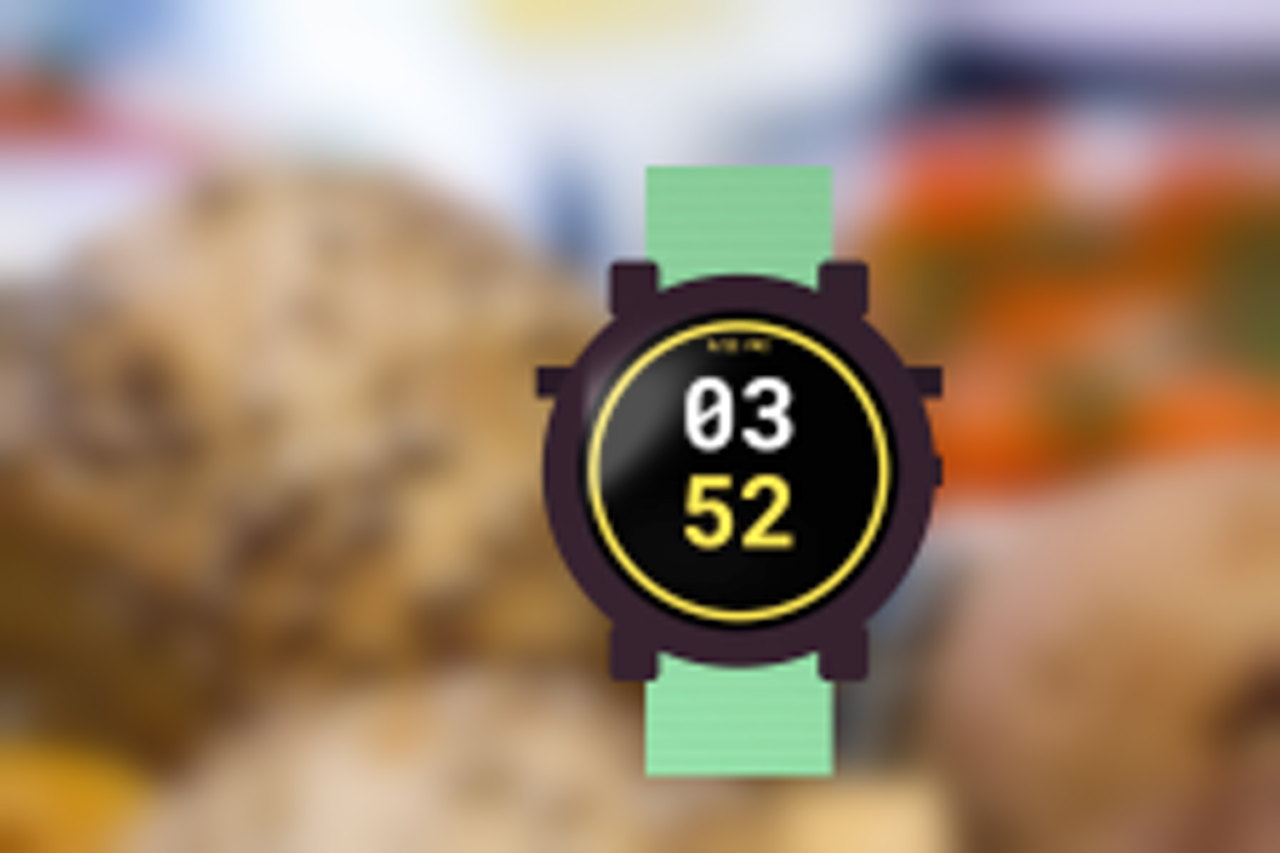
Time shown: **3:52**
